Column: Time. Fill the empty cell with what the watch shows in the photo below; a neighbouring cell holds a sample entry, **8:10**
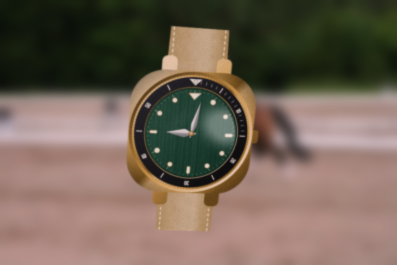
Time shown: **9:02**
